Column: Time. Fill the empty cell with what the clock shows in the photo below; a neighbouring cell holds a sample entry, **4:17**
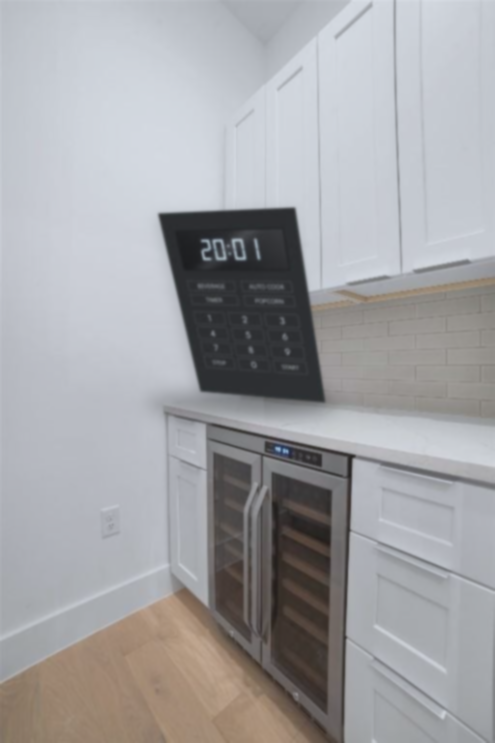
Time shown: **20:01**
